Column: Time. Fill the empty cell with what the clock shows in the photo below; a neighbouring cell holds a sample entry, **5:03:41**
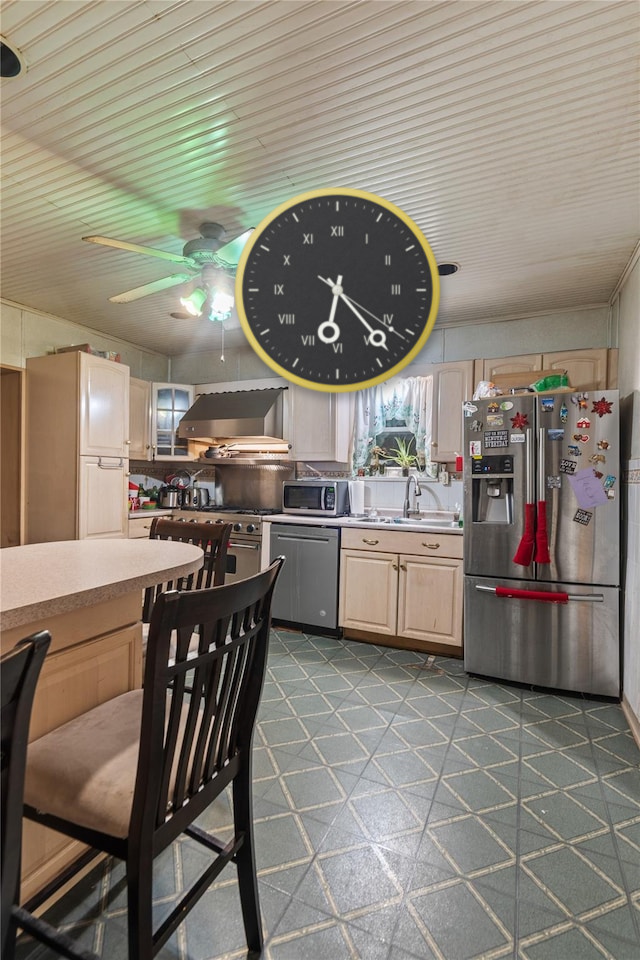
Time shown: **6:23:21**
